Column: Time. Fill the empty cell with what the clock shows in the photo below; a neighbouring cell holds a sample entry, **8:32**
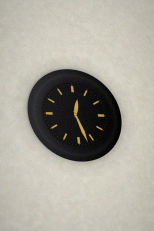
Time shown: **12:27**
